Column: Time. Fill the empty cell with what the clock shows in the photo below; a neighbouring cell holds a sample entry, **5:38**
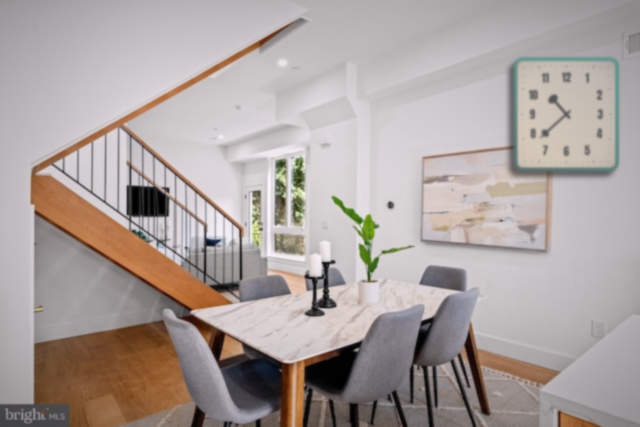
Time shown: **10:38**
